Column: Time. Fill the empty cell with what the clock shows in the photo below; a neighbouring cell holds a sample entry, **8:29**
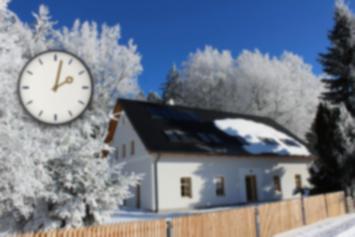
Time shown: **2:02**
